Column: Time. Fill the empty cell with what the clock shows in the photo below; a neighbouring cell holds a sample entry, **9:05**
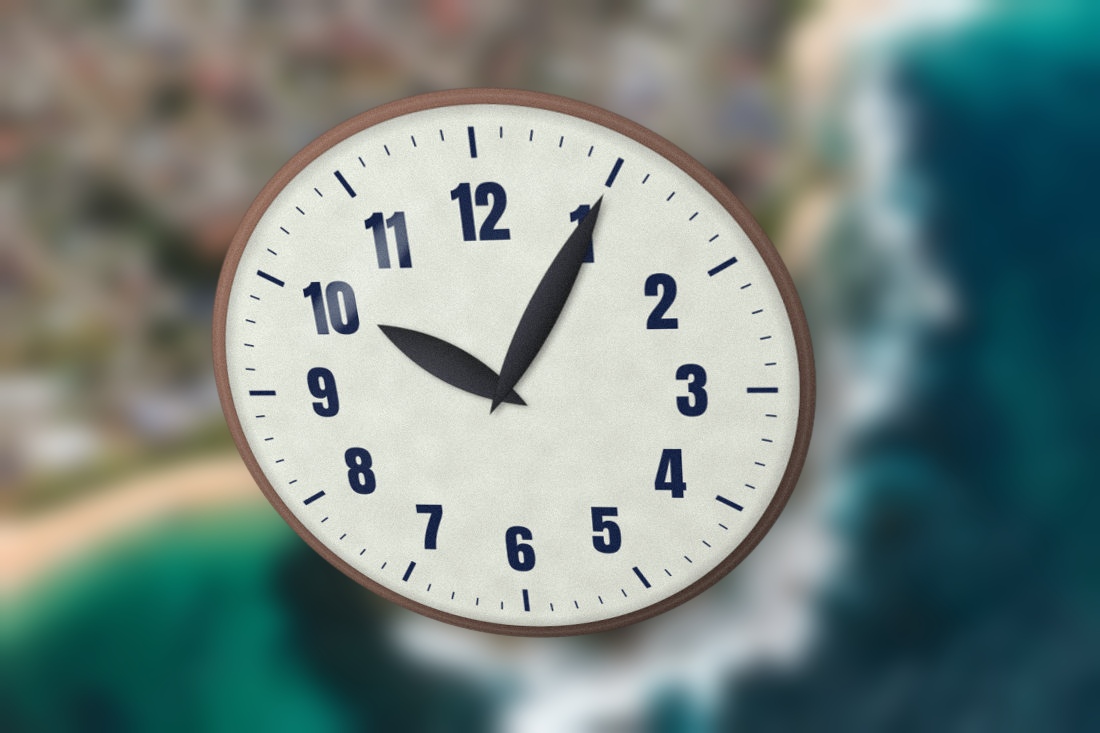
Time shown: **10:05**
